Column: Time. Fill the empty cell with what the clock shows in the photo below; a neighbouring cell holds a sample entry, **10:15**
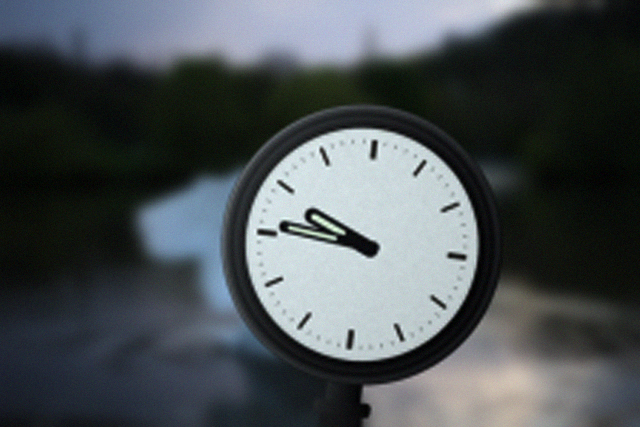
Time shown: **9:46**
